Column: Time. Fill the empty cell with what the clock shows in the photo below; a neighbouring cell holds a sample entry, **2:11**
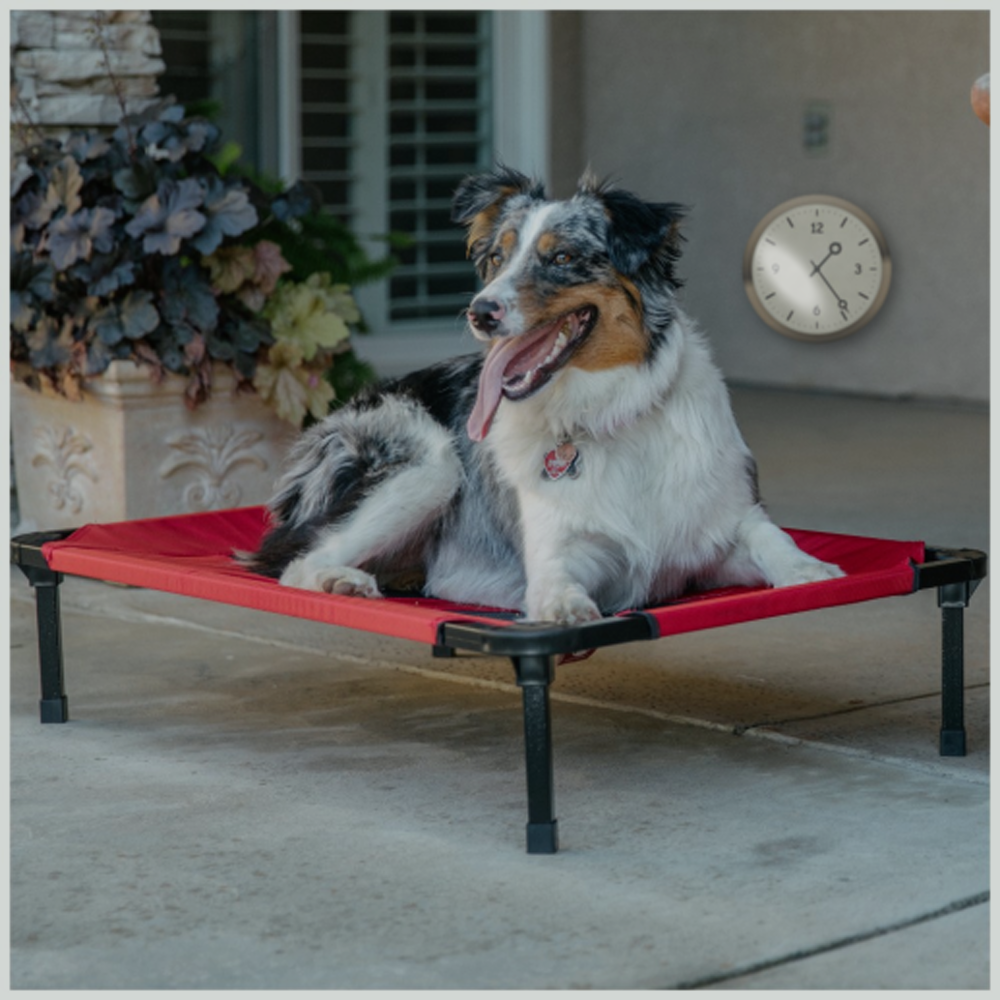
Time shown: **1:24**
